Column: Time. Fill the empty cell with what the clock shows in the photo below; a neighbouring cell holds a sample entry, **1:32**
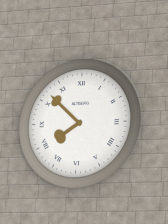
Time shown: **7:52**
